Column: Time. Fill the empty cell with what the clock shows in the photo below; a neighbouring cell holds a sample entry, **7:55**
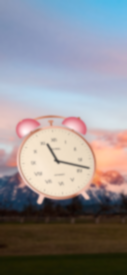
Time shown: **11:18**
